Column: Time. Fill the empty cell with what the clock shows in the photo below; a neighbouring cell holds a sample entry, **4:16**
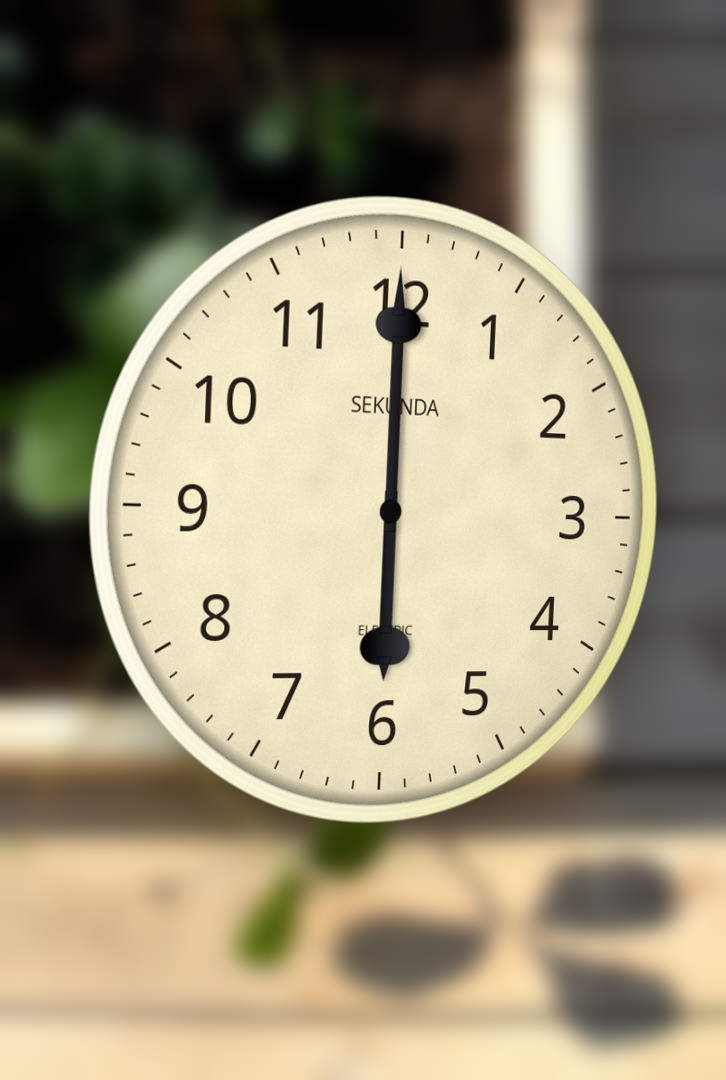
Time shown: **6:00**
